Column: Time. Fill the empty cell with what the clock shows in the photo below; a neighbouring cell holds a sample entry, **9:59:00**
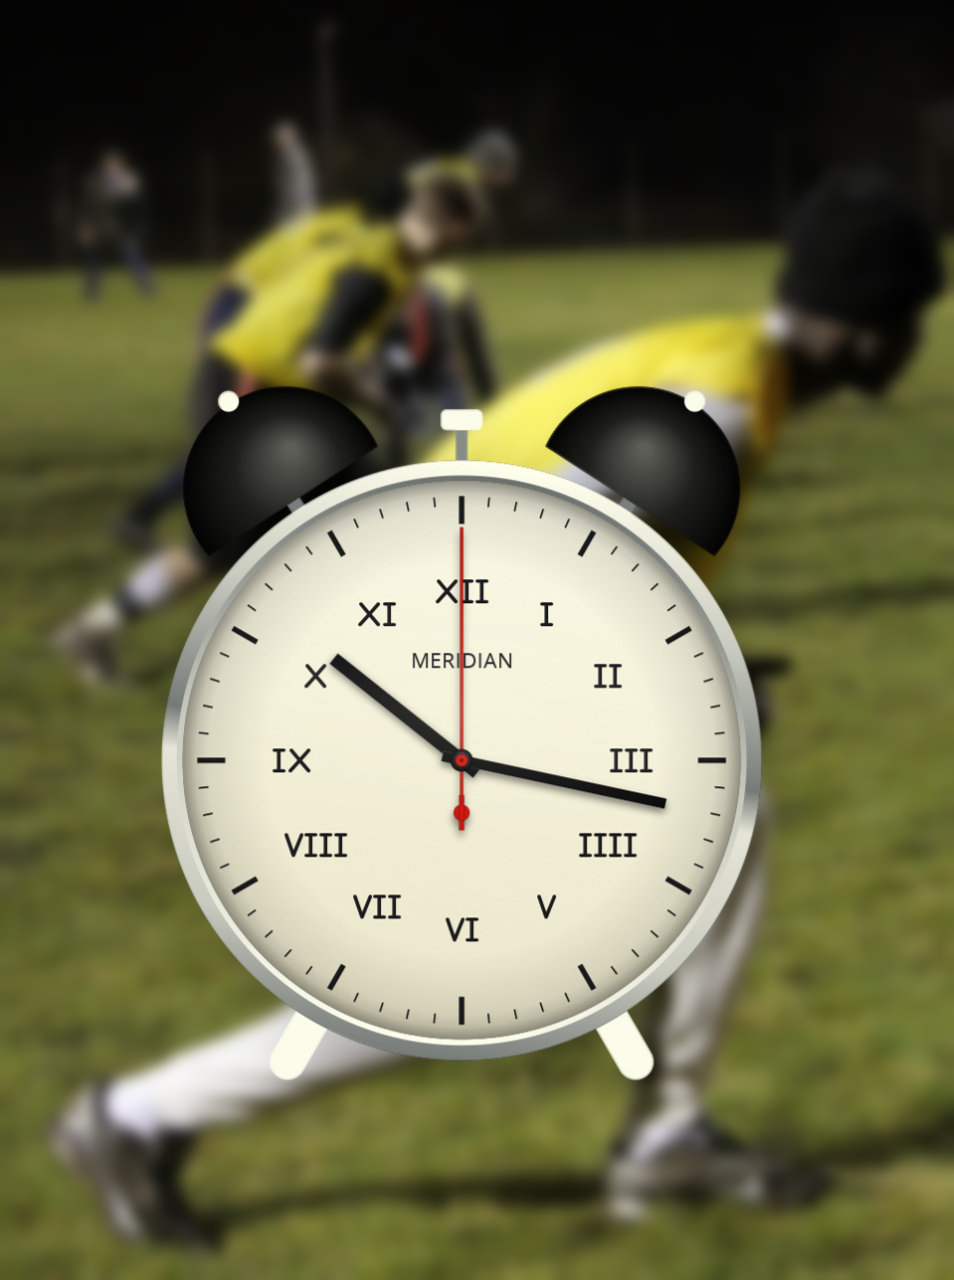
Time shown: **10:17:00**
